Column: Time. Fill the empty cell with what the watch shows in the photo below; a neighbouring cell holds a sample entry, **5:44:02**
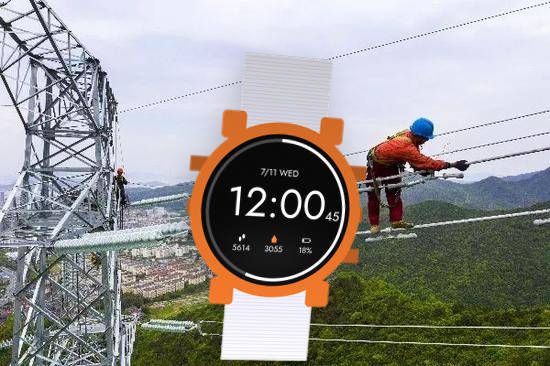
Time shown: **12:00:45**
